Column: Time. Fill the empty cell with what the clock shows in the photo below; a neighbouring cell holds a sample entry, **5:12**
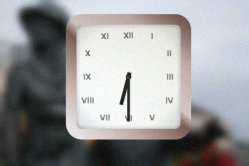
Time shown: **6:30**
